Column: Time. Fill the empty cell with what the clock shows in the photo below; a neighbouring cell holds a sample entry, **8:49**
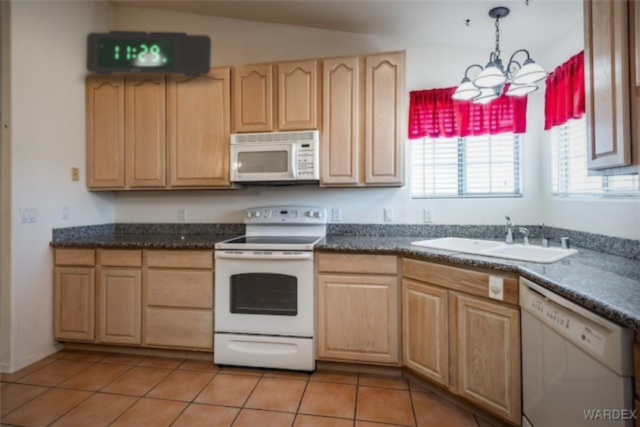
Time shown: **11:29**
